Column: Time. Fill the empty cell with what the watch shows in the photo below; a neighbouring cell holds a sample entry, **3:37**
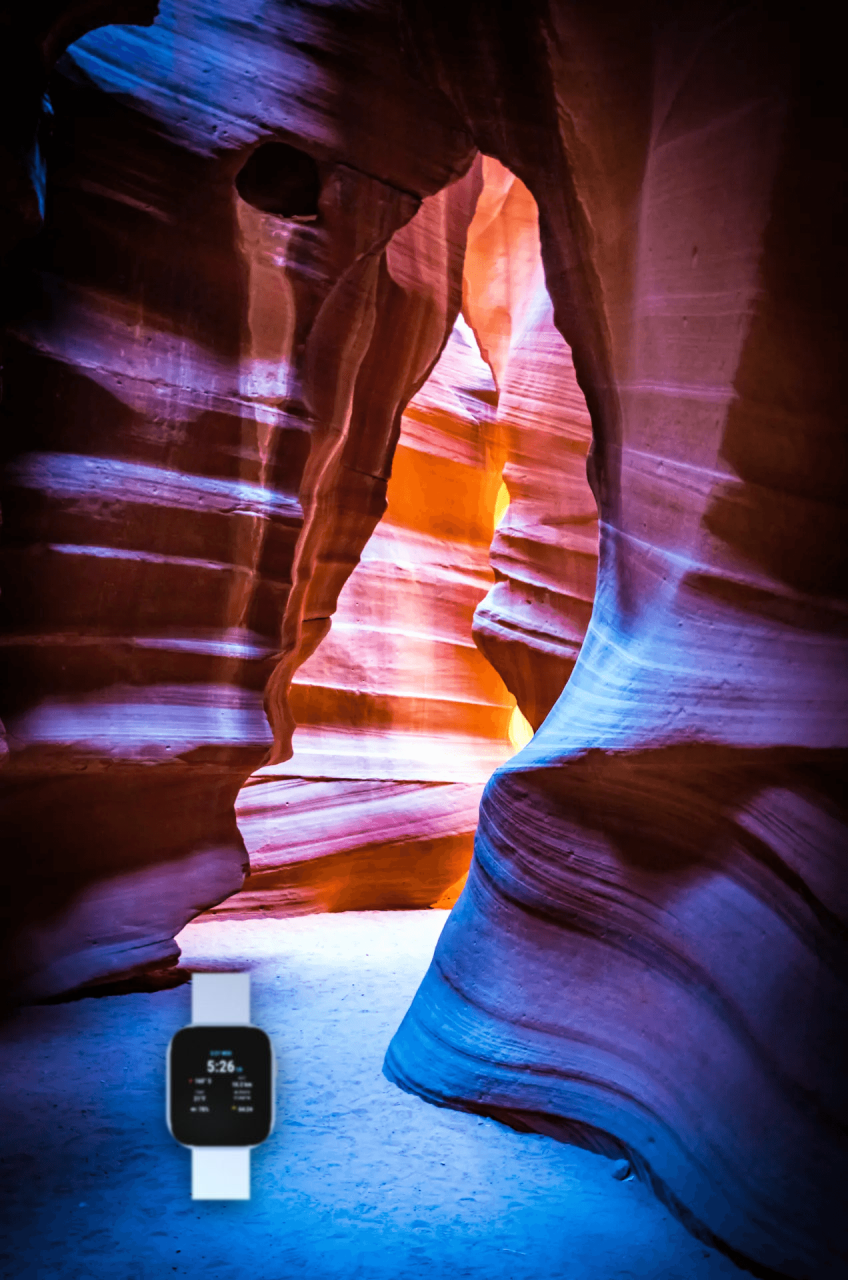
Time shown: **5:26**
